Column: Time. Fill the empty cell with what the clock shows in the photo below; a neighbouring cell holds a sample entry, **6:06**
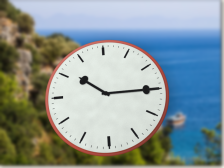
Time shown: **10:15**
